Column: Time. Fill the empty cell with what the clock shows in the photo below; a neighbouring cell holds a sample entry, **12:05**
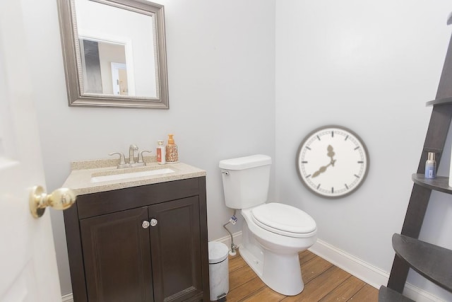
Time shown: **11:39**
